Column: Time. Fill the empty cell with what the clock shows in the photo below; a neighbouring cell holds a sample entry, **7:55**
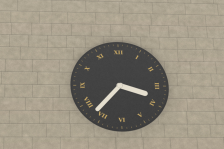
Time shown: **3:37**
